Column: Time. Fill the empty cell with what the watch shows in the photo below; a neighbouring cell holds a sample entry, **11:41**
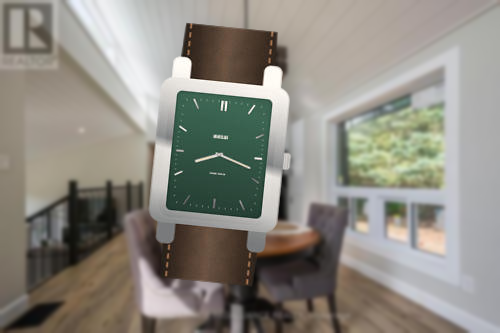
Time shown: **8:18**
